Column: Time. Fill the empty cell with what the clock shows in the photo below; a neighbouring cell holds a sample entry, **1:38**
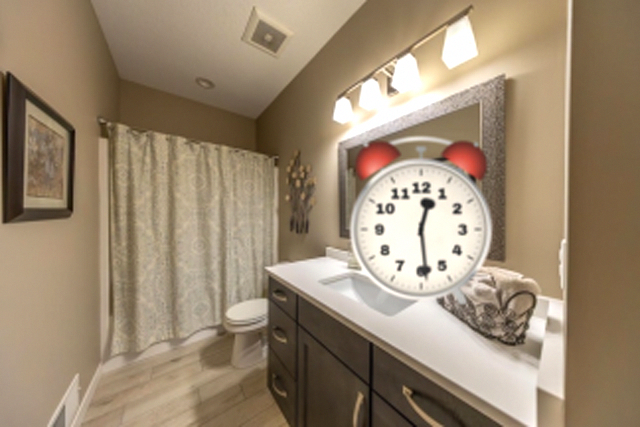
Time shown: **12:29**
